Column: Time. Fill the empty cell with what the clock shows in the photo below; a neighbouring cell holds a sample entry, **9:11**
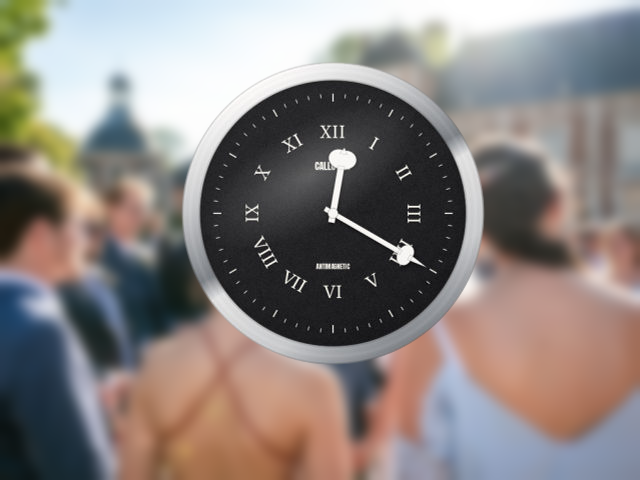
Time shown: **12:20**
